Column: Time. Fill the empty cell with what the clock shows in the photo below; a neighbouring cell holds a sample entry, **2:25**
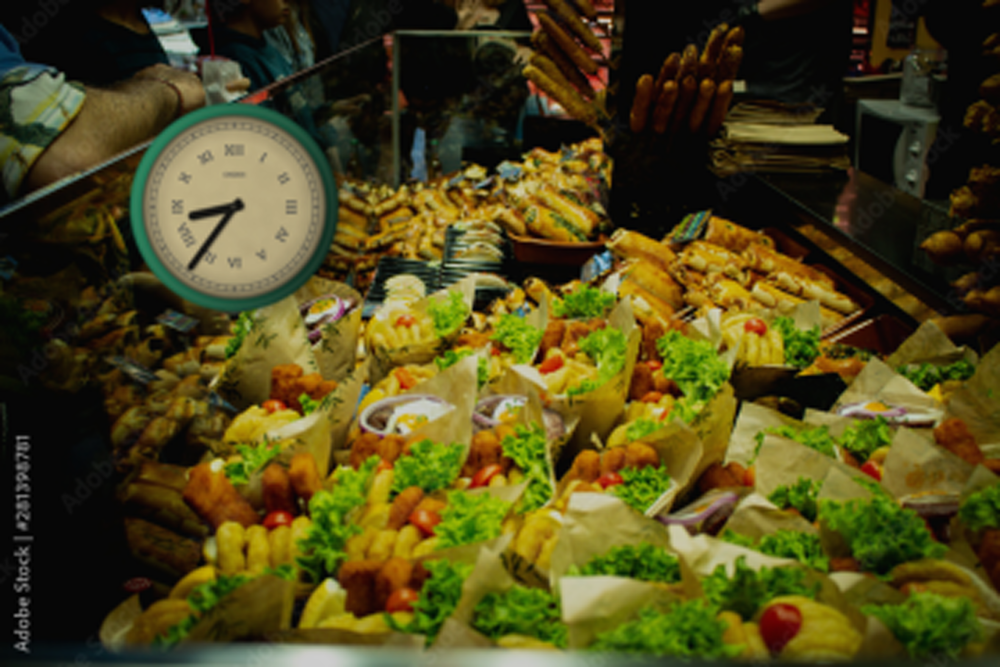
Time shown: **8:36**
